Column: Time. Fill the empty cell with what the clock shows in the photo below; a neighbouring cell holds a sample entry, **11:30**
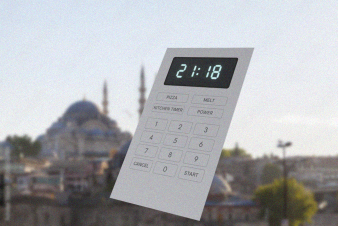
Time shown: **21:18**
